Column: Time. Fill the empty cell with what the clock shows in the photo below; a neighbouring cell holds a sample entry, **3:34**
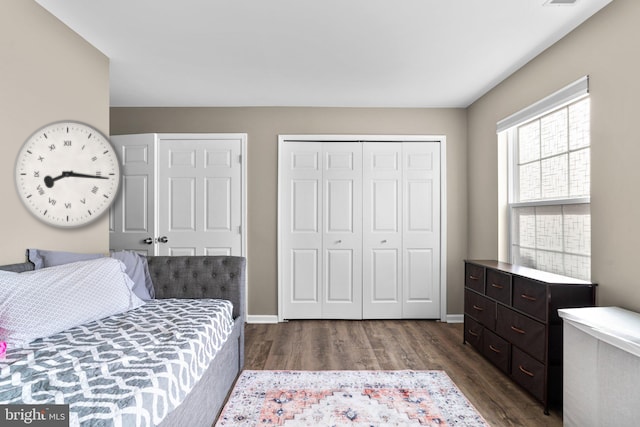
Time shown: **8:16**
